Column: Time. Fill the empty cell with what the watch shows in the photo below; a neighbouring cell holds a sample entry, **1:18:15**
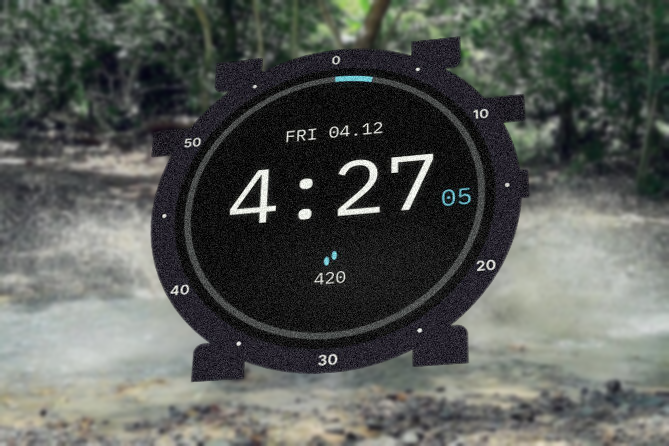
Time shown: **4:27:05**
